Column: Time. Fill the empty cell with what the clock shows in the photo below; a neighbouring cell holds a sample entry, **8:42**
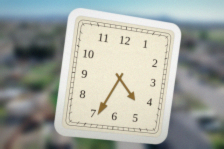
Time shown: **4:34**
